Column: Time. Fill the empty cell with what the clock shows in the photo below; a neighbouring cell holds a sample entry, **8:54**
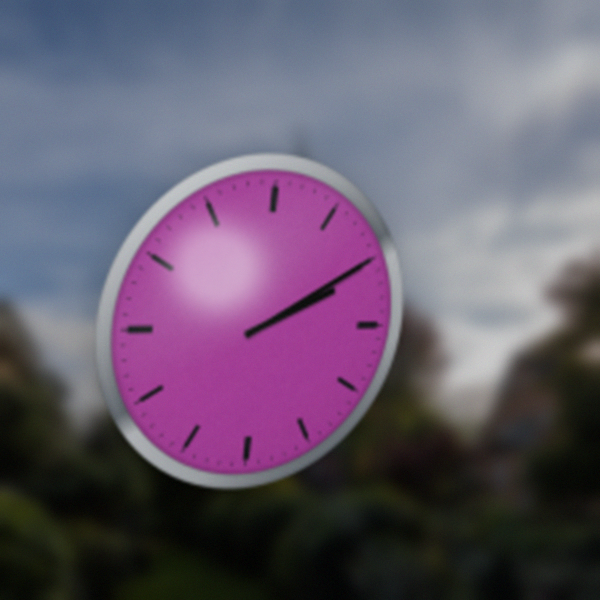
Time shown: **2:10**
